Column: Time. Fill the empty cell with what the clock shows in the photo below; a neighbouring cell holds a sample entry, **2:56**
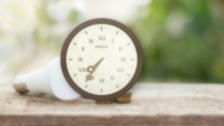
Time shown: **7:36**
